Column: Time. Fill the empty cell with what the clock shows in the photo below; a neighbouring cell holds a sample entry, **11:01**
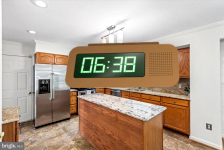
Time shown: **6:38**
